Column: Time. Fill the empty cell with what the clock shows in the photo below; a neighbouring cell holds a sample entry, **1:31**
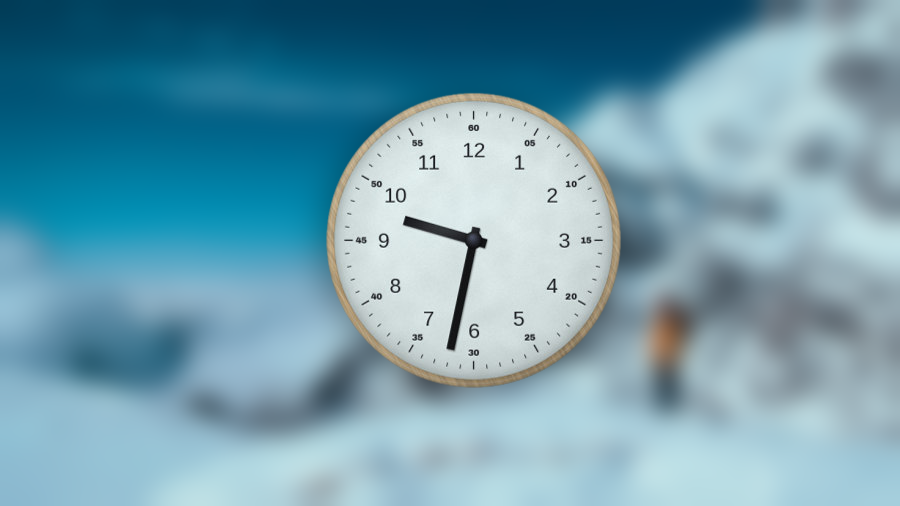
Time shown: **9:32**
